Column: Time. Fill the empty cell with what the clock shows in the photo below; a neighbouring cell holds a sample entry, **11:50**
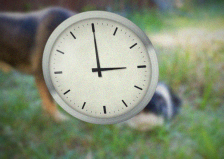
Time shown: **3:00**
